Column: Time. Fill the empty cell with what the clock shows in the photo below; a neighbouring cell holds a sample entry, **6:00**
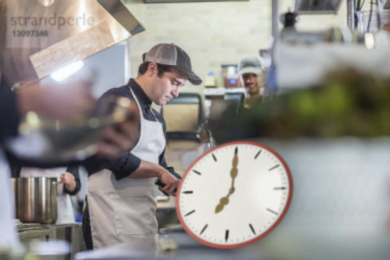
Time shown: **7:00**
